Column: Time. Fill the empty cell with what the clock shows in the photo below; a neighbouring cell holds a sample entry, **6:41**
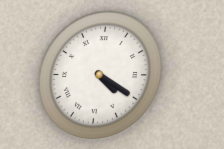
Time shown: **4:20**
